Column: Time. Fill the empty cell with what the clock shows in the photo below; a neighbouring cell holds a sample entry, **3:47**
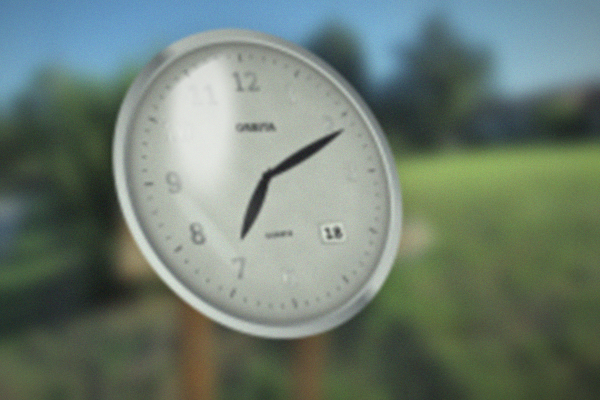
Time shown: **7:11**
